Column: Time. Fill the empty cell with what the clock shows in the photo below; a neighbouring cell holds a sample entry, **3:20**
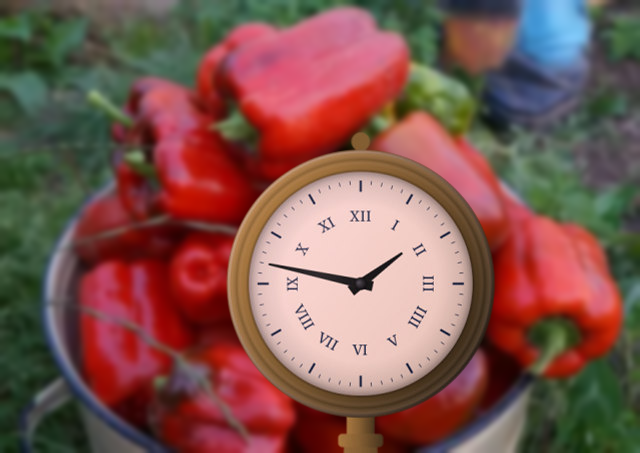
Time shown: **1:47**
